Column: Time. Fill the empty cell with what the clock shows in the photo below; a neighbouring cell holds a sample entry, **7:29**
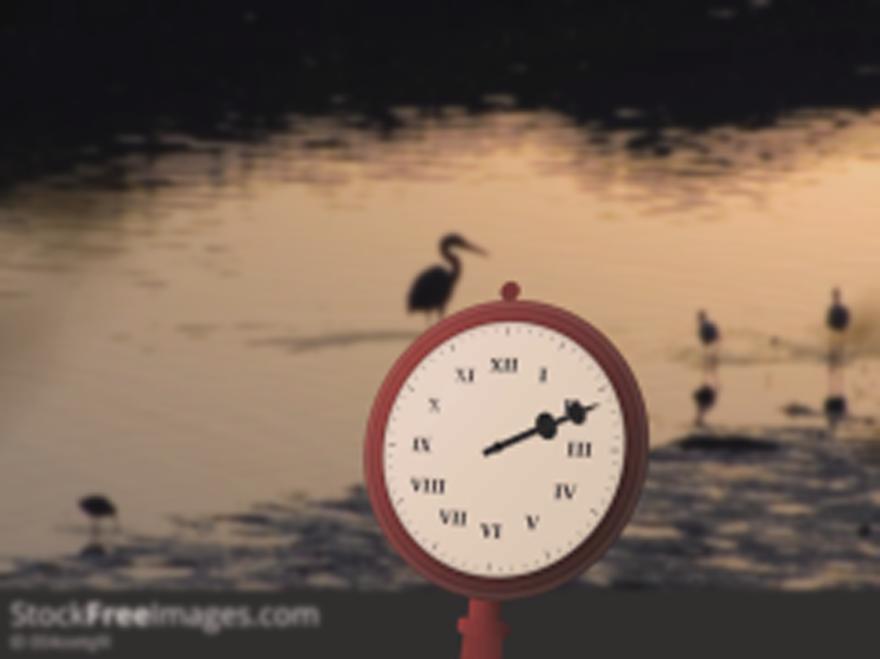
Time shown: **2:11**
